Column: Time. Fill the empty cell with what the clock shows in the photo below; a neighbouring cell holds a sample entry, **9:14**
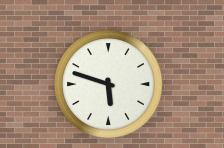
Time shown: **5:48**
